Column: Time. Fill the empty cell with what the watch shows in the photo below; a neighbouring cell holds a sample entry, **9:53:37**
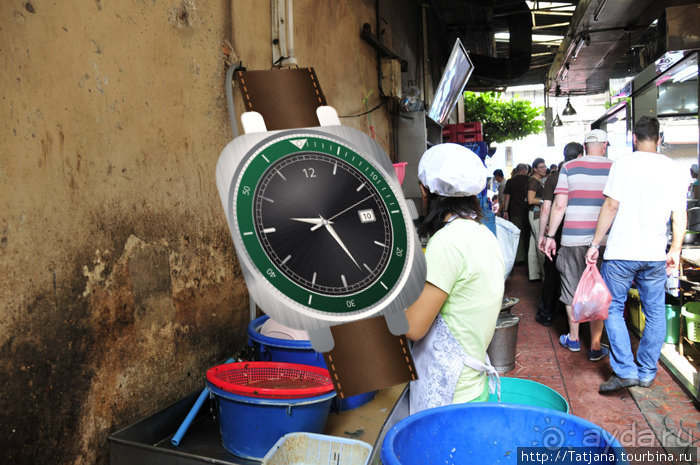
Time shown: **9:26:12**
